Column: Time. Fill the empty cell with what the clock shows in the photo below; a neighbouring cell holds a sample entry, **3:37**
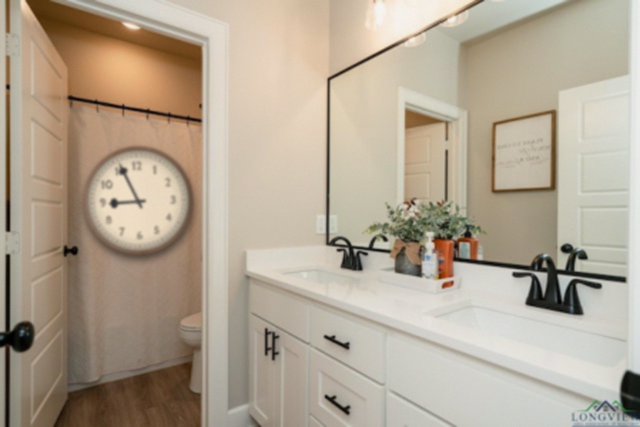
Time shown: **8:56**
